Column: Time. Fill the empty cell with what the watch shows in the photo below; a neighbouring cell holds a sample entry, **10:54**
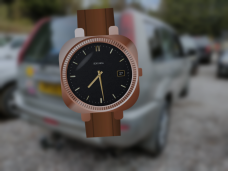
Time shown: **7:29**
